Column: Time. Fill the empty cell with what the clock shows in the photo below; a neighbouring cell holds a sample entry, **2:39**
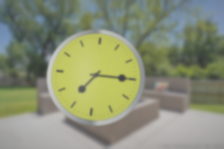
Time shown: **7:15**
